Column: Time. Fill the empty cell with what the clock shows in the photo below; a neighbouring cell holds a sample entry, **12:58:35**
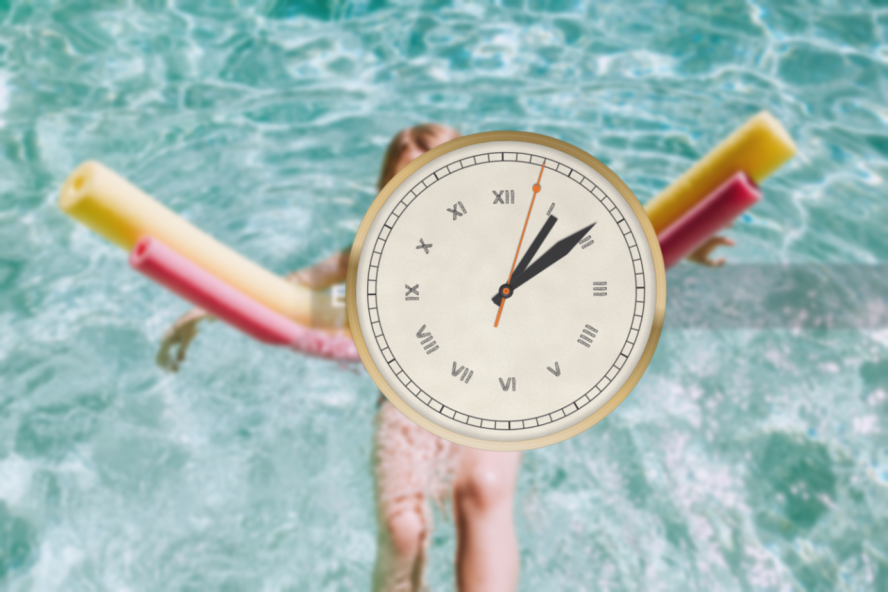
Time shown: **1:09:03**
